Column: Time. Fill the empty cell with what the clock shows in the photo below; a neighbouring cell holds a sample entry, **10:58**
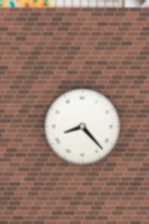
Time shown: **8:23**
